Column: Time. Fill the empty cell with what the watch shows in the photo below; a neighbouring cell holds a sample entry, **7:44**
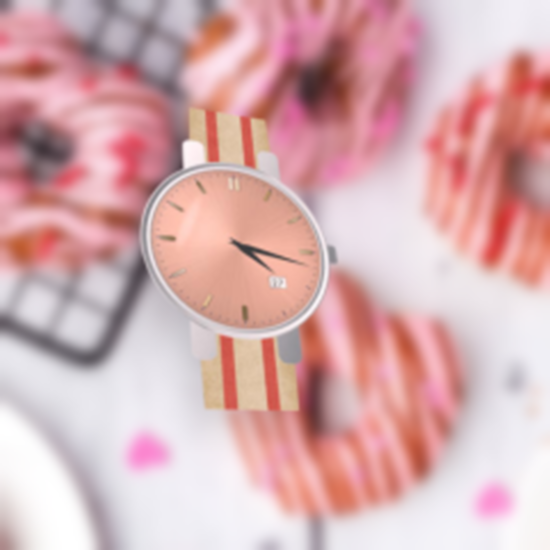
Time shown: **4:17**
